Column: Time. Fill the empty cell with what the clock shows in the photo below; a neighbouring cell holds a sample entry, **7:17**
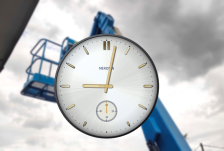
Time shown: **9:02**
